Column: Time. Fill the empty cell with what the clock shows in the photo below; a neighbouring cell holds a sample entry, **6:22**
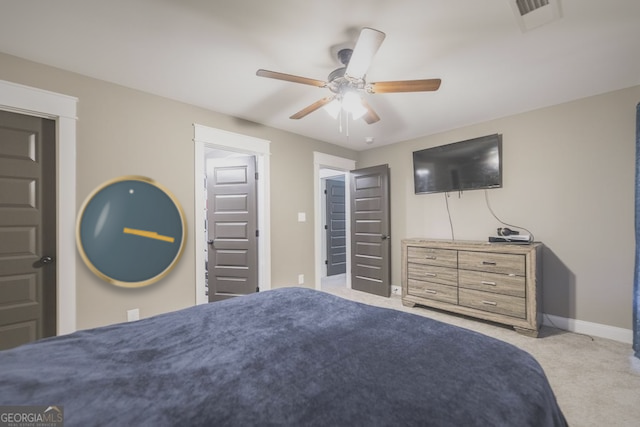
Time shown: **3:17**
